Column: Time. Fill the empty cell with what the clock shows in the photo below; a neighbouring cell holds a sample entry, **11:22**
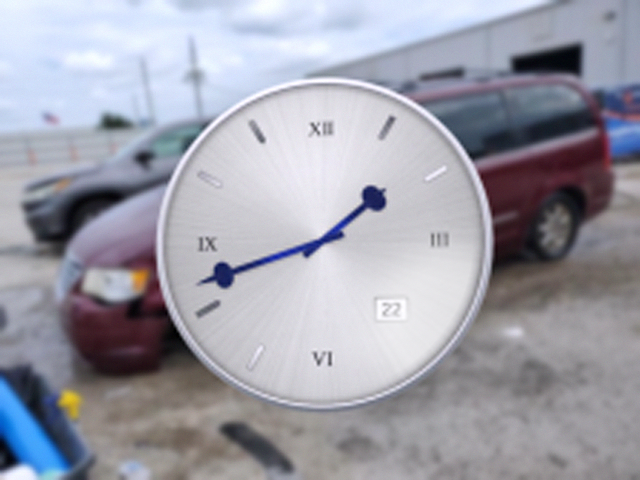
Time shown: **1:42**
